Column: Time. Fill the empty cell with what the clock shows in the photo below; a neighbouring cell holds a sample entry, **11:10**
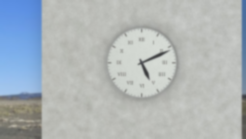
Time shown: **5:11**
